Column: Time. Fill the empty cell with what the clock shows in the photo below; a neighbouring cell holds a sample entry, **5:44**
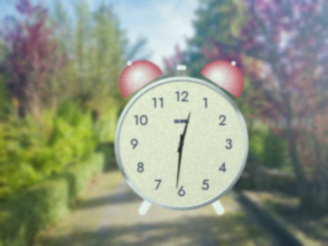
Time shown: **12:31**
